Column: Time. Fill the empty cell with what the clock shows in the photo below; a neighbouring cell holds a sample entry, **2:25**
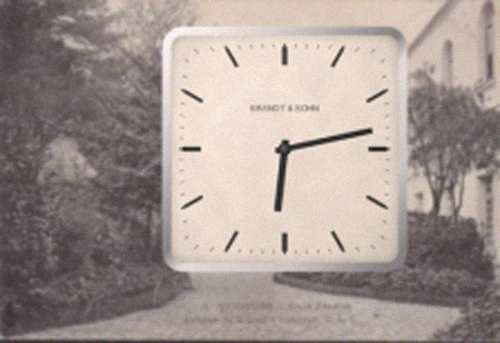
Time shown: **6:13**
